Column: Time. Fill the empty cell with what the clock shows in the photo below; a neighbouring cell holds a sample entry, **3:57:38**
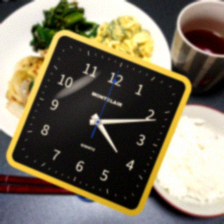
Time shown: **4:11:00**
